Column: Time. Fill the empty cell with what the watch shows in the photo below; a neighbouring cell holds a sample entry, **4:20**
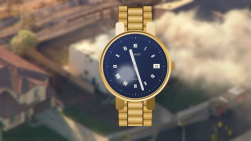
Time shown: **11:27**
